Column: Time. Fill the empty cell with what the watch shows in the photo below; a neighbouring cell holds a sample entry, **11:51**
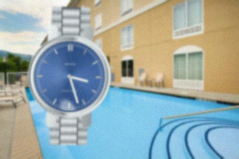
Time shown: **3:27**
